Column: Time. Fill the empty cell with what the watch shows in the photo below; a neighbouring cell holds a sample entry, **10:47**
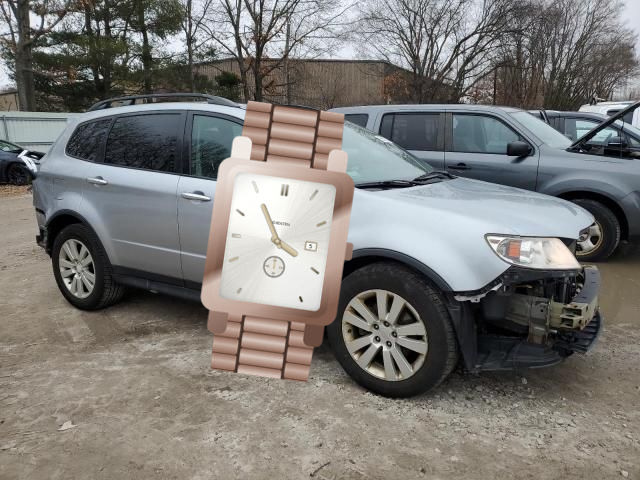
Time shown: **3:55**
